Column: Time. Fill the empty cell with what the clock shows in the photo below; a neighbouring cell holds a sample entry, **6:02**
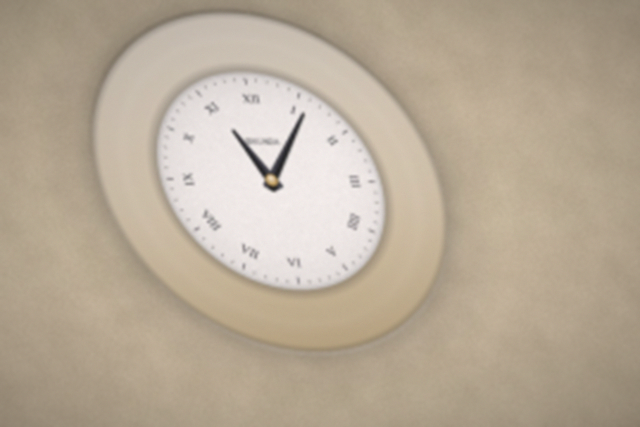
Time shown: **11:06**
